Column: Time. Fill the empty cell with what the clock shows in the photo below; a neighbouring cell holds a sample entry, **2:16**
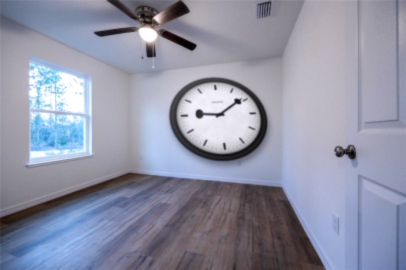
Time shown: **9:09**
